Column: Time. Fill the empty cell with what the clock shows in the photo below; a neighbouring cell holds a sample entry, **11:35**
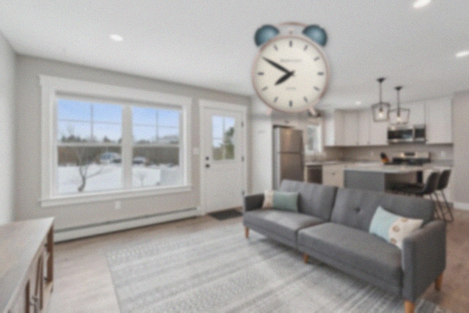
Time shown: **7:50**
